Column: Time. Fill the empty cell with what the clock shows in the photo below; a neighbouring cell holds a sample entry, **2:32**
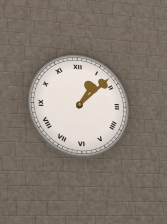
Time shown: **1:08**
